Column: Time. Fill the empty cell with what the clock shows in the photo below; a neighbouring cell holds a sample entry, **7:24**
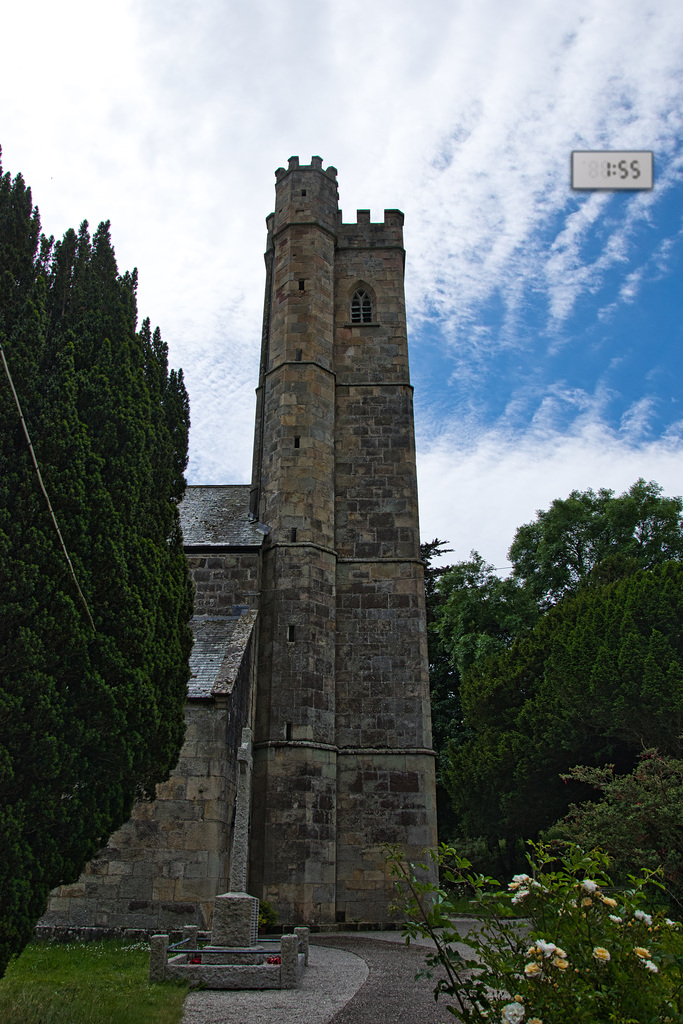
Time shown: **1:55**
